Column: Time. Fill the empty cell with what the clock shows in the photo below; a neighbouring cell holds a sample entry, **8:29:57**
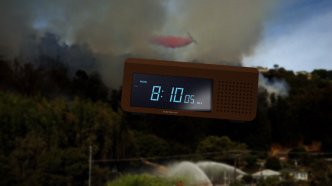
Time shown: **8:10:05**
